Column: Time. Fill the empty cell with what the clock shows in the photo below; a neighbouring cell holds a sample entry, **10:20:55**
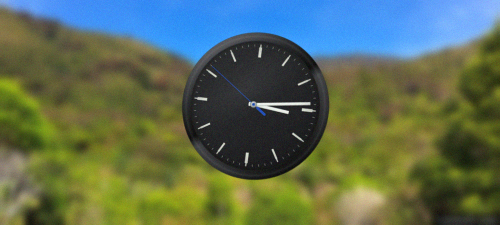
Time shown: **3:13:51**
